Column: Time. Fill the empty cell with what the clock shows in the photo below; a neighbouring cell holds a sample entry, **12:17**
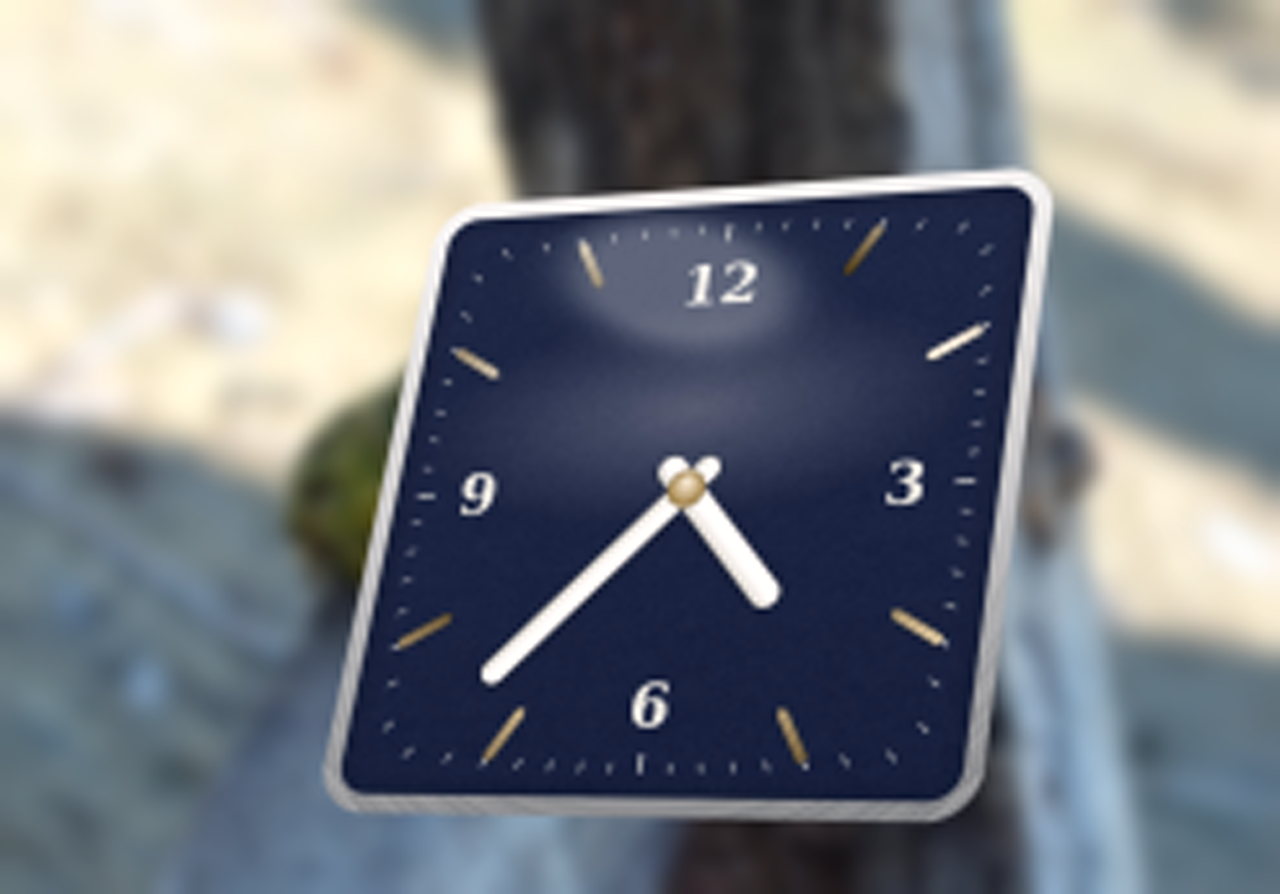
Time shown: **4:37**
